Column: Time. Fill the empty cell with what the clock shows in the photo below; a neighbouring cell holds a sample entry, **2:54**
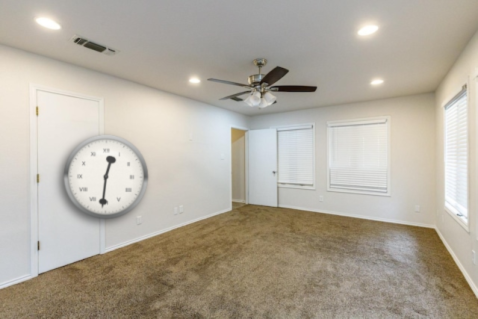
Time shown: **12:31**
